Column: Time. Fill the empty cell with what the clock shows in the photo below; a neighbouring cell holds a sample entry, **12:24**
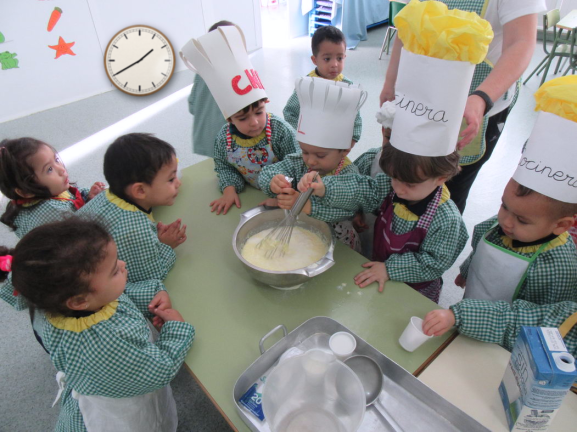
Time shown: **1:40**
